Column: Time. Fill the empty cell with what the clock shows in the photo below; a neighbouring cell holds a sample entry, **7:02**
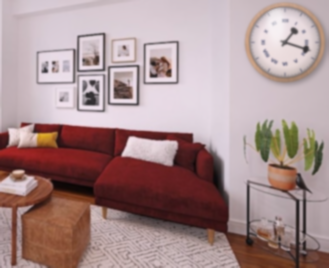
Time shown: **1:18**
